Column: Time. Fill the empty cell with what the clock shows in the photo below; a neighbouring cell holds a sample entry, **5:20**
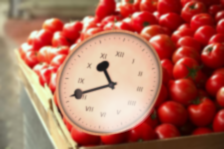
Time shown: **10:41**
